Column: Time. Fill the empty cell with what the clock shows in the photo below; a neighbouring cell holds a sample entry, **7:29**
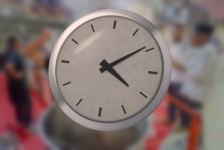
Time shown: **4:09**
